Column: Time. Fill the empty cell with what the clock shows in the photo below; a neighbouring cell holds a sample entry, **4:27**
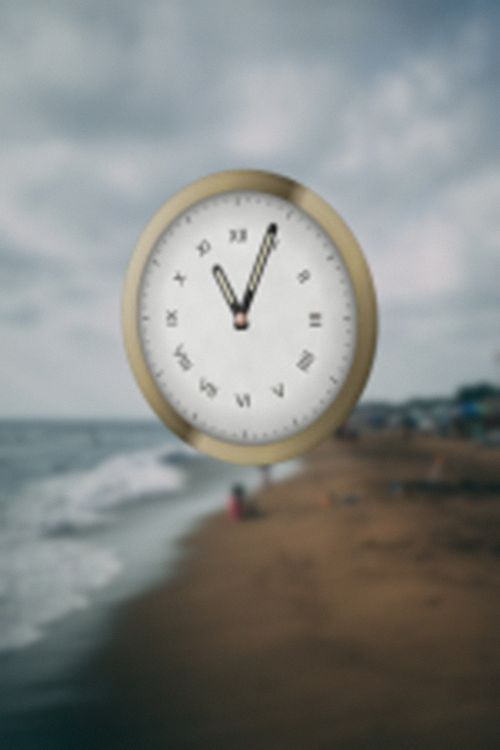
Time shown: **11:04**
